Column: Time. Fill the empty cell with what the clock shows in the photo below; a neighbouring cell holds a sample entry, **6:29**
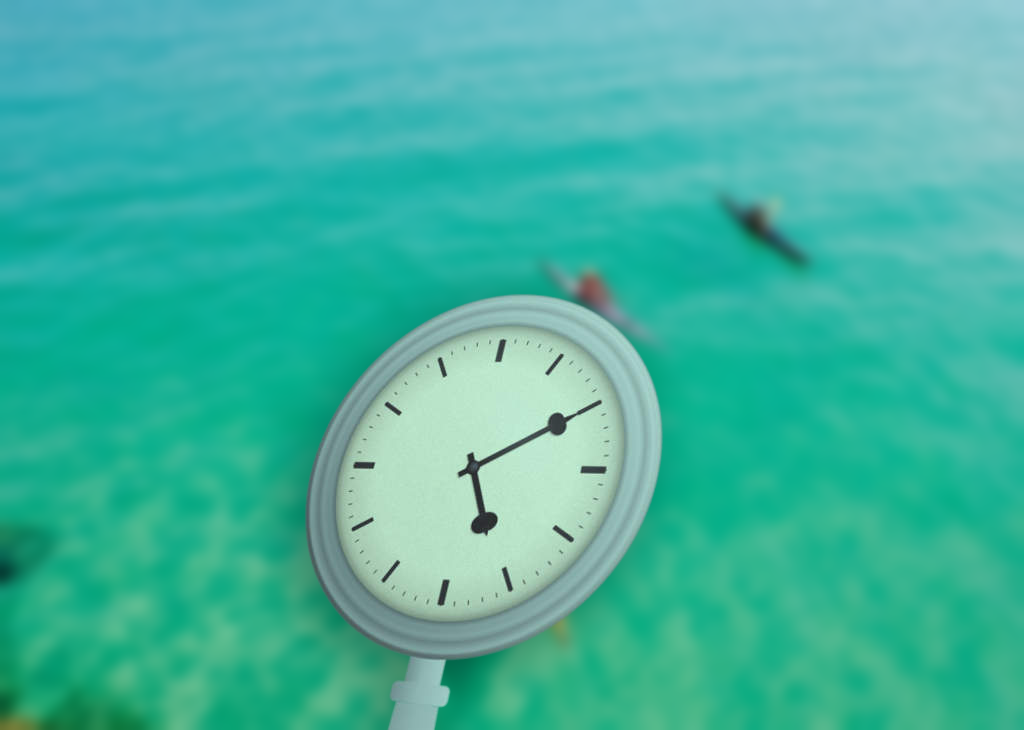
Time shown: **5:10**
